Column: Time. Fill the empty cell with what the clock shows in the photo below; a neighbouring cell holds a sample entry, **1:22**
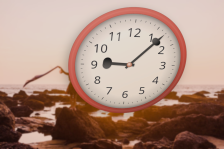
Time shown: **9:07**
